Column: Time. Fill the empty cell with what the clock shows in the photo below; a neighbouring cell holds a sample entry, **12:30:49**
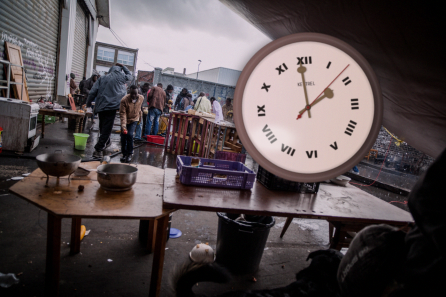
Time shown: **1:59:08**
